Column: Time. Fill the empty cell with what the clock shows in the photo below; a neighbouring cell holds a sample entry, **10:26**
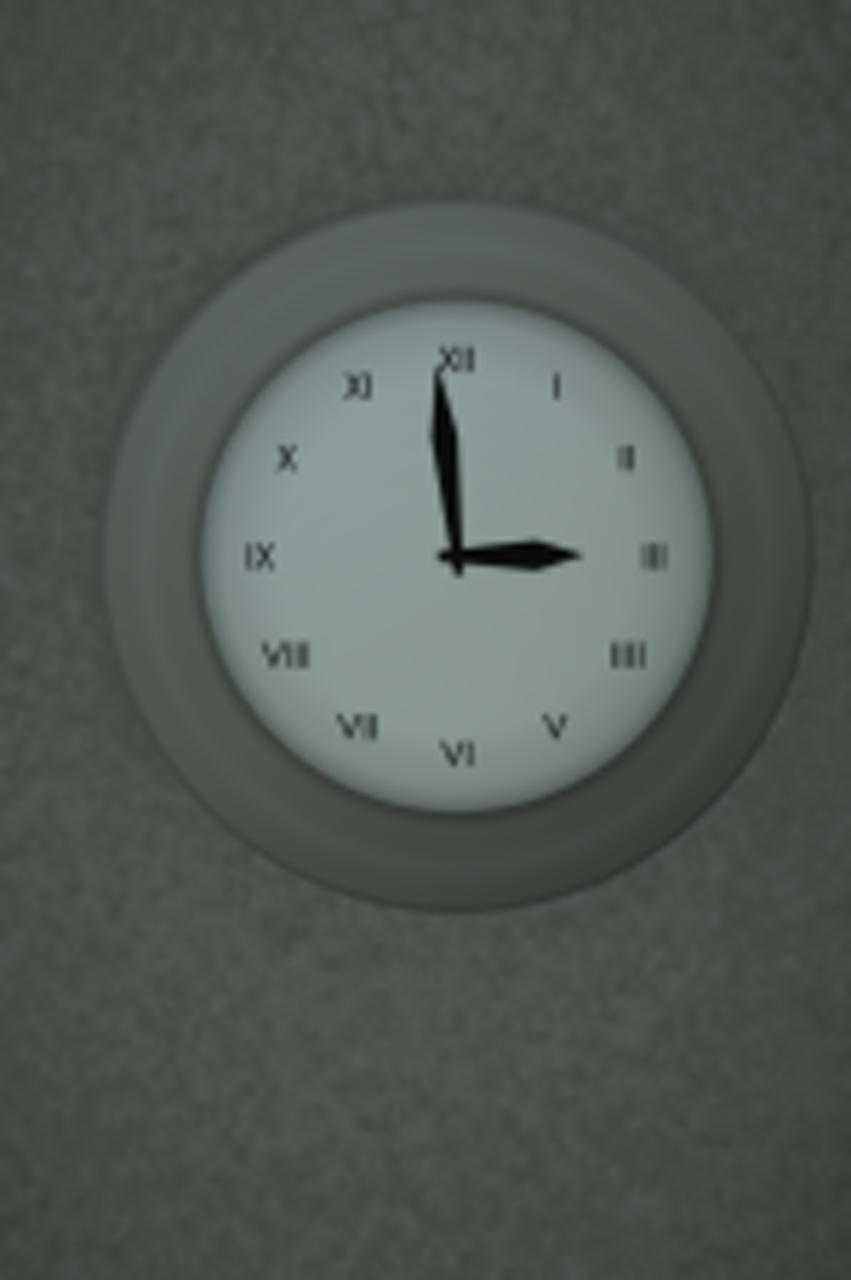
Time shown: **2:59**
